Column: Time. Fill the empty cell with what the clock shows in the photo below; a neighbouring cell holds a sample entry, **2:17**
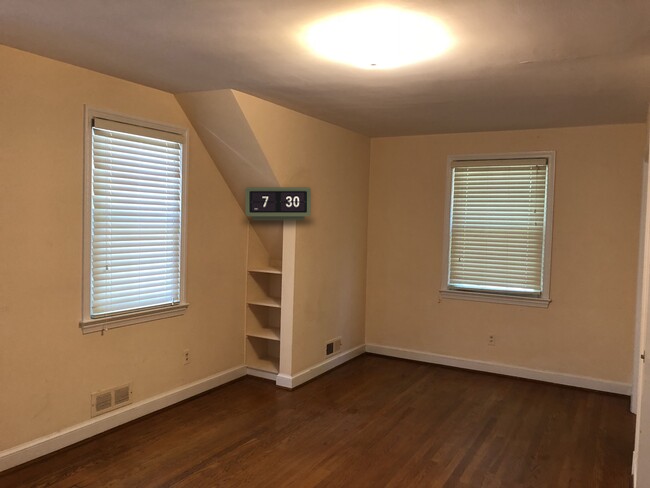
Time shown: **7:30**
